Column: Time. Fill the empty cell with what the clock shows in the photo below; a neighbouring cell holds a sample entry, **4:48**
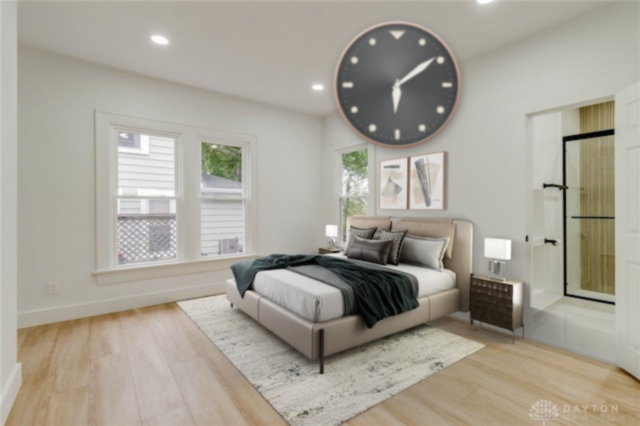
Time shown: **6:09**
